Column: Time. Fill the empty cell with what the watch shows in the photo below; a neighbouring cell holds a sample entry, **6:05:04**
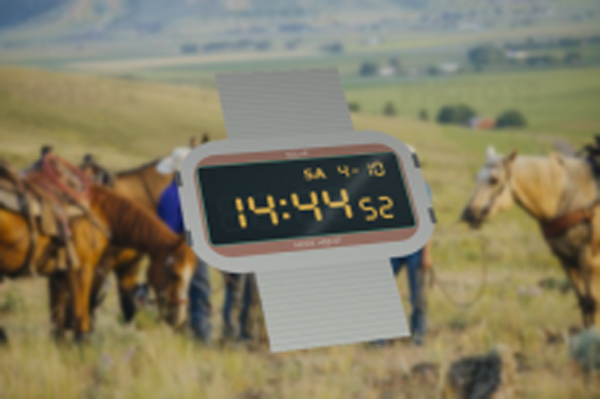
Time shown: **14:44:52**
